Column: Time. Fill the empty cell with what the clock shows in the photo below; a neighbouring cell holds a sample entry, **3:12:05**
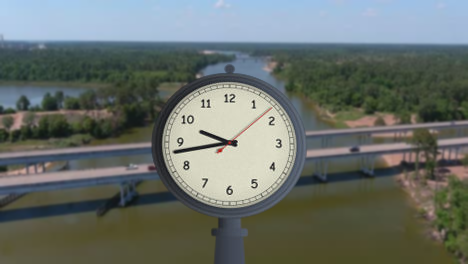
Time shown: **9:43:08**
